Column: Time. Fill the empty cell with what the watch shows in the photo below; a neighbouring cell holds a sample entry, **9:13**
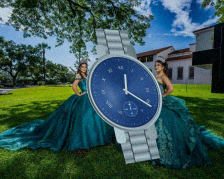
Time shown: **12:21**
